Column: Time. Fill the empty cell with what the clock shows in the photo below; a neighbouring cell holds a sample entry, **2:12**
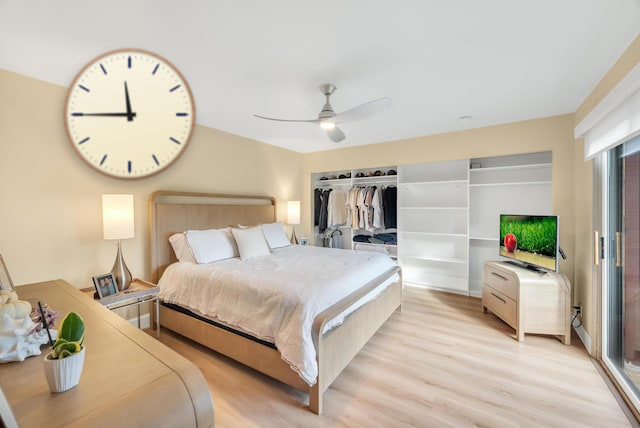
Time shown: **11:45**
